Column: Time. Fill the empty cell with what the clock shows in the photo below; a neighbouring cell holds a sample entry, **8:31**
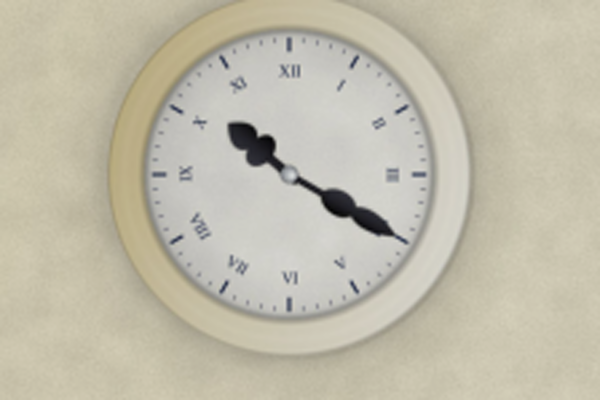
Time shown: **10:20**
